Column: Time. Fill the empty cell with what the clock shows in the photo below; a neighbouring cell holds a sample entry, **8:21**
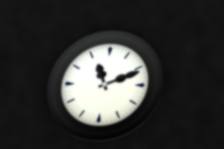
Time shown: **11:11**
